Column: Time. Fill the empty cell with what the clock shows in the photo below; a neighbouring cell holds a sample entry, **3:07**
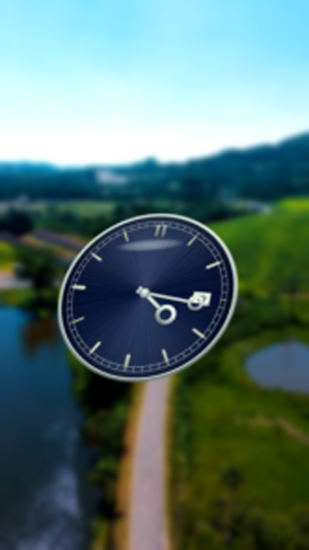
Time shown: **4:16**
